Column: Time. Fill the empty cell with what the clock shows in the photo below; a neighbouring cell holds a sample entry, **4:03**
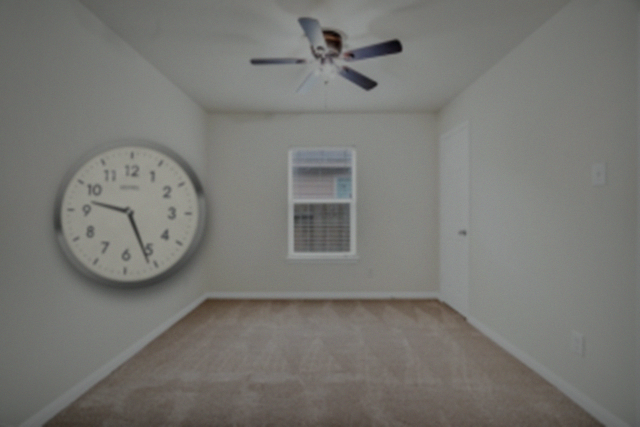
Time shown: **9:26**
